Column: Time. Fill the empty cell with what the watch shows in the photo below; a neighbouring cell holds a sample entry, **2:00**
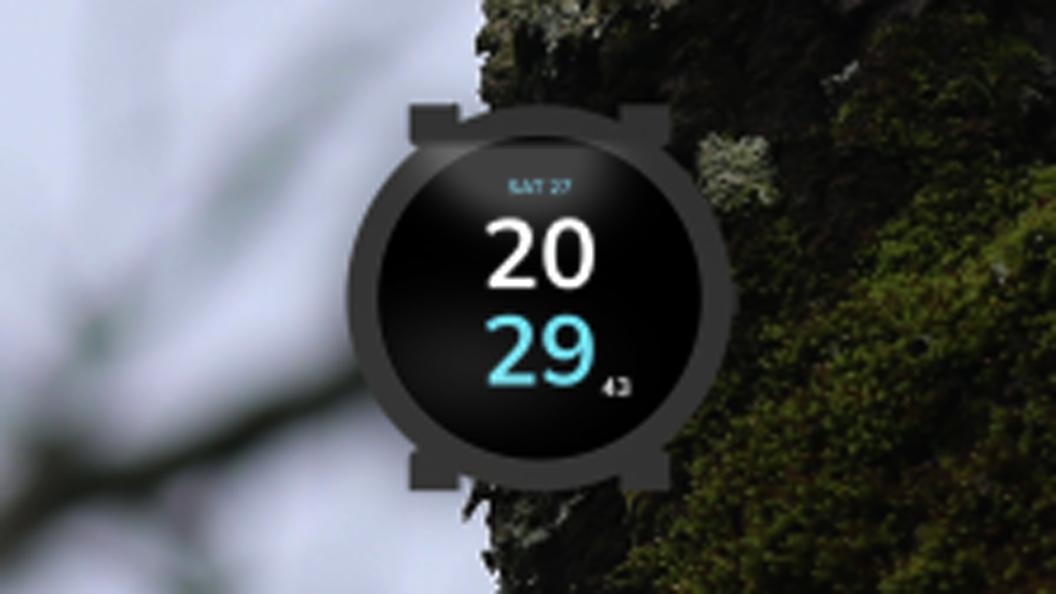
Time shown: **20:29**
